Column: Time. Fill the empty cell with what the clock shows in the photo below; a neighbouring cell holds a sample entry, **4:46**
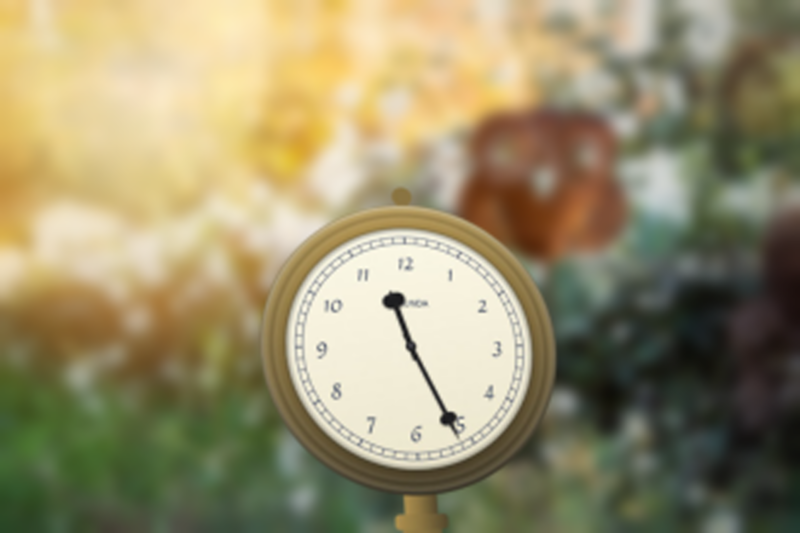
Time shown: **11:26**
